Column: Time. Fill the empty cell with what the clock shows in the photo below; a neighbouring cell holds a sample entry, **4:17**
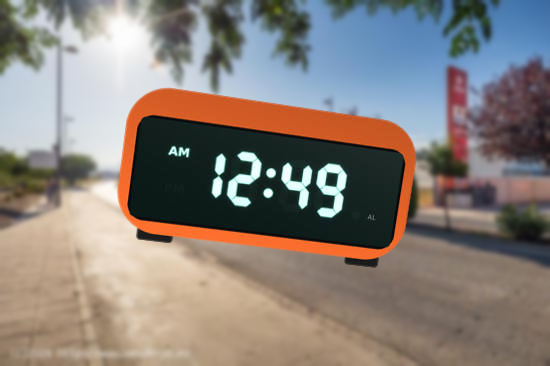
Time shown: **12:49**
